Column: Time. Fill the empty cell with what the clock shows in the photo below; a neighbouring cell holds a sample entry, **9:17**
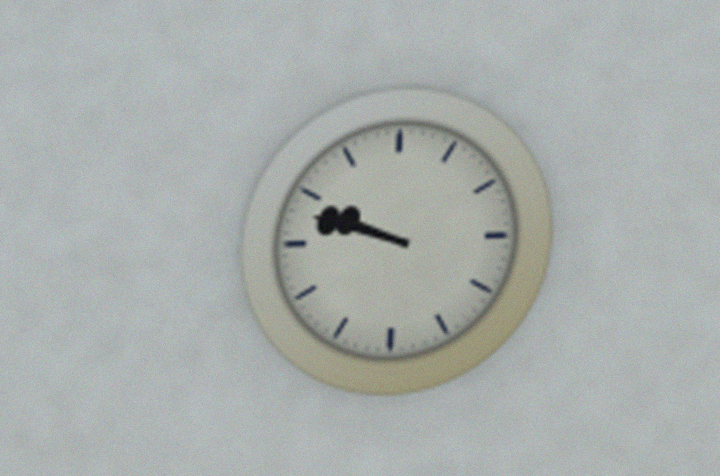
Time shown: **9:48**
